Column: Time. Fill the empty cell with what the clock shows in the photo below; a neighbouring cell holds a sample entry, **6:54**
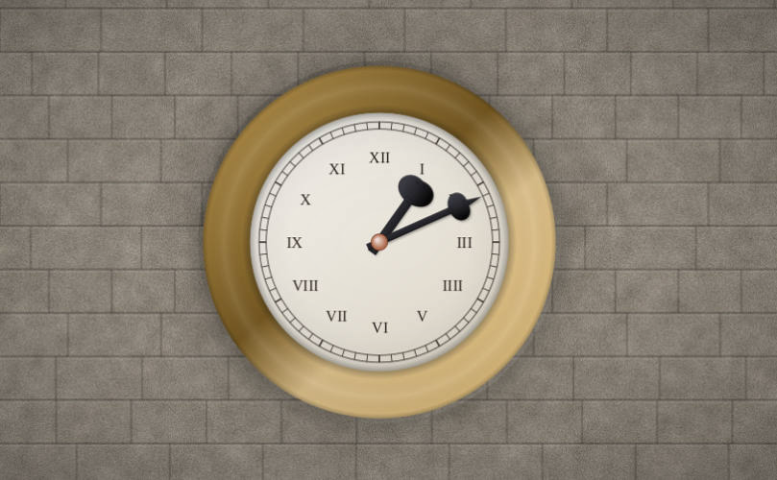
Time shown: **1:11**
